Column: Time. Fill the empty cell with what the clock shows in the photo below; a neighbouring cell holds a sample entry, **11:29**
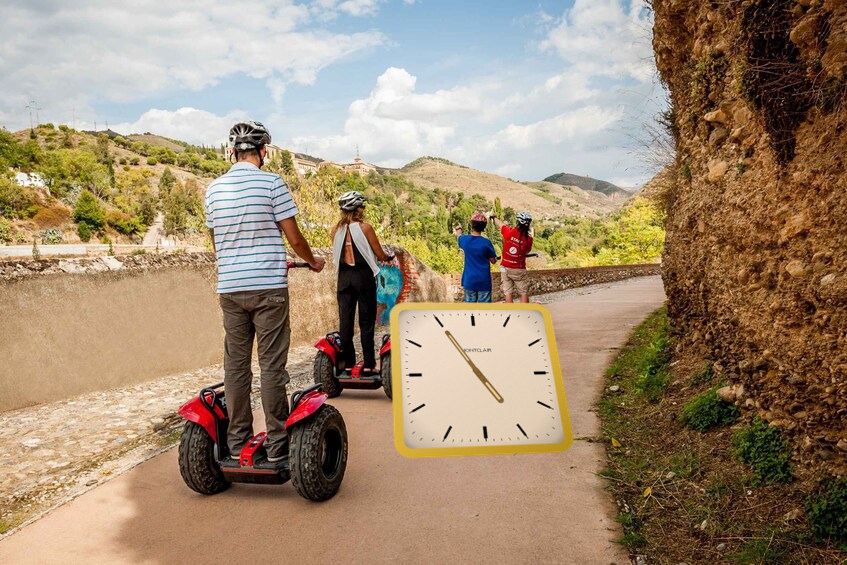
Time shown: **4:55**
